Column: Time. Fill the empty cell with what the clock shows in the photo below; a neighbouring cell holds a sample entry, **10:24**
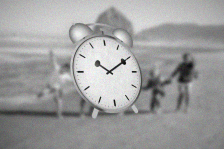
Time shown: **10:10**
